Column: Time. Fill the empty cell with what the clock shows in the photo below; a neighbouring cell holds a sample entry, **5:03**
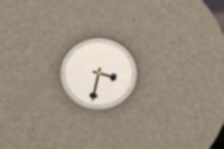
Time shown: **3:32**
